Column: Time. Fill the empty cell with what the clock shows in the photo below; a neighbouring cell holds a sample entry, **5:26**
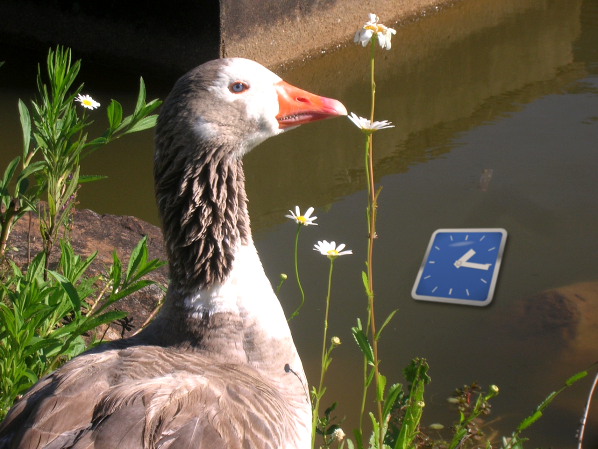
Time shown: **1:16**
